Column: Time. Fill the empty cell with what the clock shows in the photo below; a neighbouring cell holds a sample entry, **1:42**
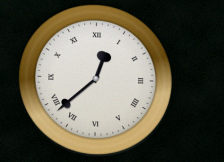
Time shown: **12:38**
